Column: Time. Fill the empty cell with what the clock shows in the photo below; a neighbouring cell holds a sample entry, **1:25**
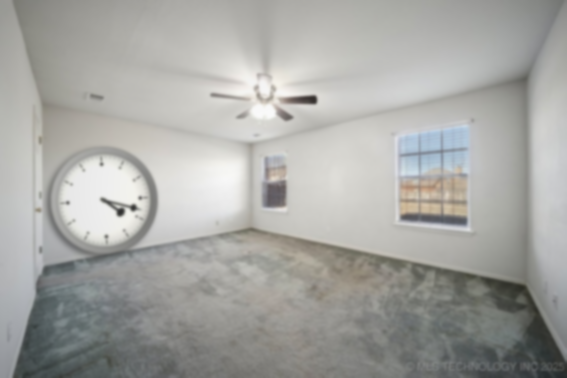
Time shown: **4:18**
